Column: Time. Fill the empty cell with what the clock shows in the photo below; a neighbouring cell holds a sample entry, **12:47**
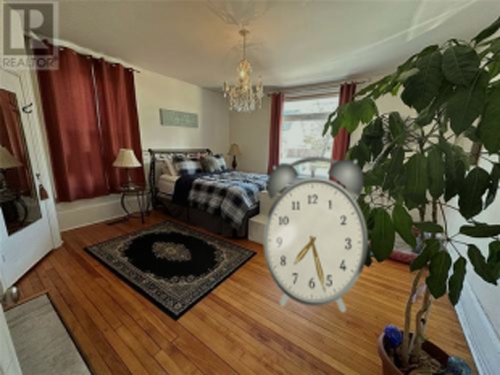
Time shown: **7:27**
